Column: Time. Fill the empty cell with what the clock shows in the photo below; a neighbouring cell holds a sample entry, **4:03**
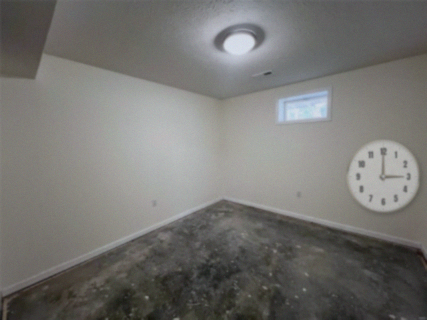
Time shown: **3:00**
